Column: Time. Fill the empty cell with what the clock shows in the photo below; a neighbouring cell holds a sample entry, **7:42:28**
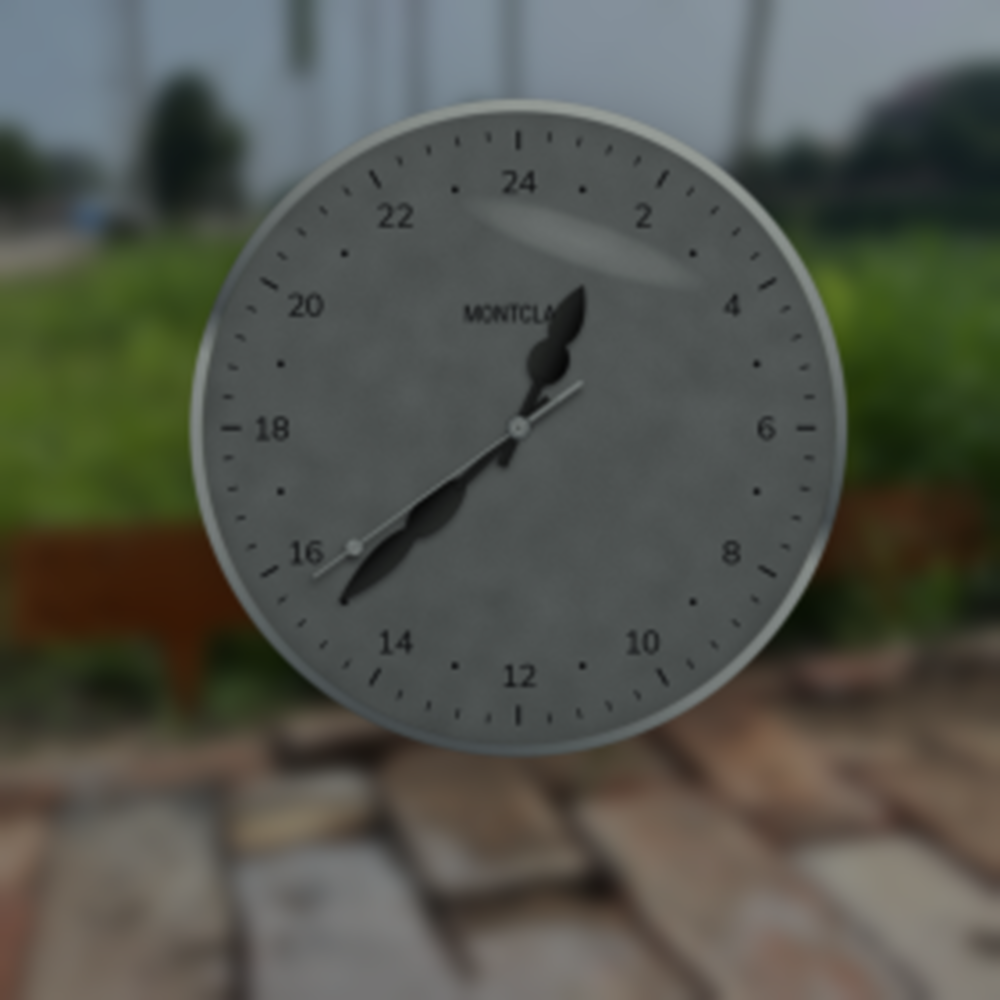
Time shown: **1:37:39**
